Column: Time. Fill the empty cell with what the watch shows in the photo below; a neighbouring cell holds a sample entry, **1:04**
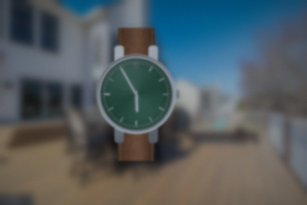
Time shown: **5:55**
